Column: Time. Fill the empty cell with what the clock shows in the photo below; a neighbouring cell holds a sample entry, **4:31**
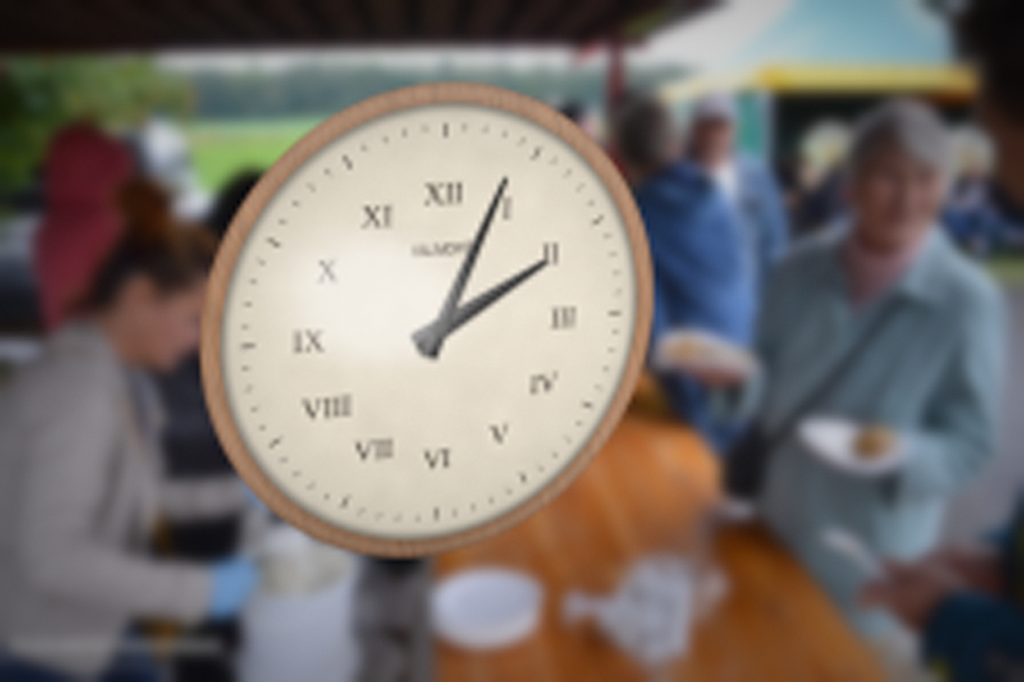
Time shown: **2:04**
